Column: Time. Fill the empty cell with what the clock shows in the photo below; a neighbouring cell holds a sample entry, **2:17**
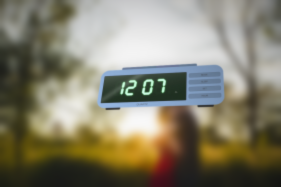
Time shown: **12:07**
